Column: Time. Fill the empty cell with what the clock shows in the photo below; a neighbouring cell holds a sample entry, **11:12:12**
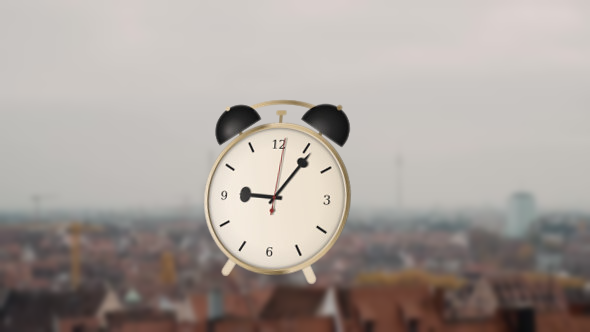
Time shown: **9:06:01**
